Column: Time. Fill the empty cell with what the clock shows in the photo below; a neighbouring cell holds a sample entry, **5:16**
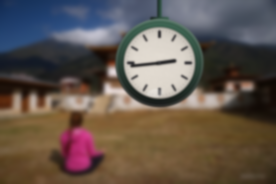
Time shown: **2:44**
